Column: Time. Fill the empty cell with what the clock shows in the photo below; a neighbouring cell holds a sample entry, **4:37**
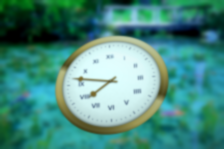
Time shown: **7:47**
